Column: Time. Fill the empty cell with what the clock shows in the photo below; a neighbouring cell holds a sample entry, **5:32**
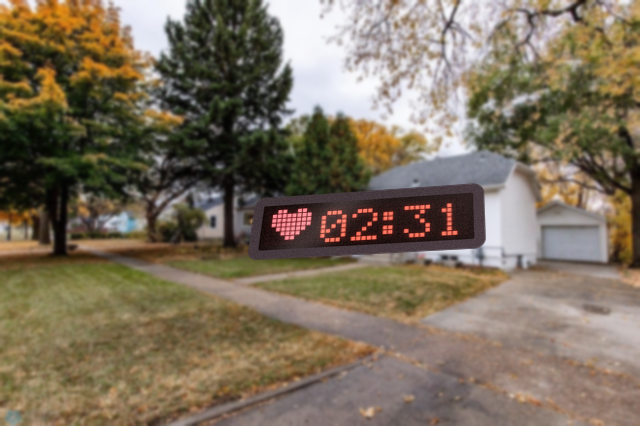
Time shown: **2:31**
